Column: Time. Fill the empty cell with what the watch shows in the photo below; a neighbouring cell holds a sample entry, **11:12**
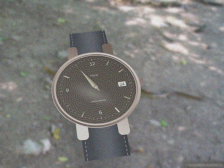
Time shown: **10:55**
